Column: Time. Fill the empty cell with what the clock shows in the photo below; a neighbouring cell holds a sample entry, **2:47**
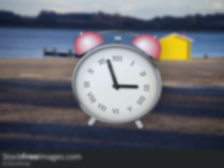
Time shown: **2:57**
